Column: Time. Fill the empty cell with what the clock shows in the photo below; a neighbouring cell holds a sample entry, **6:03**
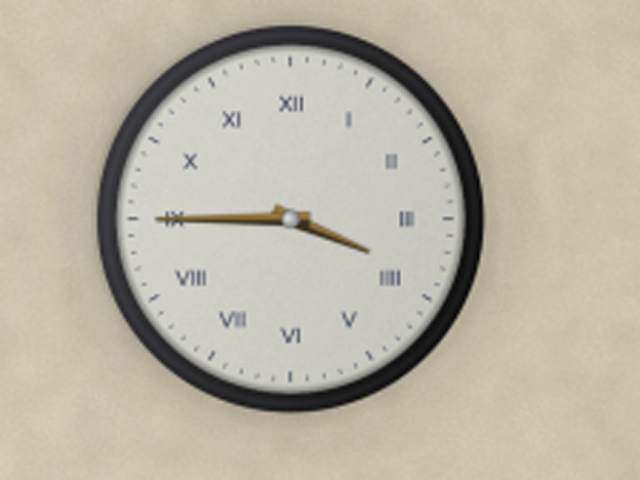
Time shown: **3:45**
